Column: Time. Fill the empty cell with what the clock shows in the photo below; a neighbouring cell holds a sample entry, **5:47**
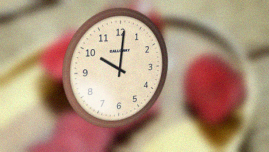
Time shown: **10:01**
